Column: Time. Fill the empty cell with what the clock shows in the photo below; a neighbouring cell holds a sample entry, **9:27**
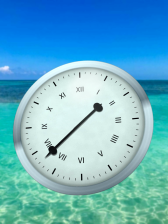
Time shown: **1:38**
